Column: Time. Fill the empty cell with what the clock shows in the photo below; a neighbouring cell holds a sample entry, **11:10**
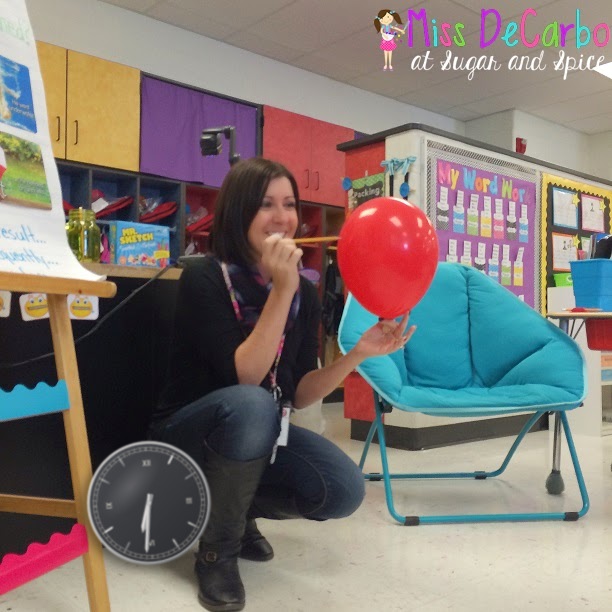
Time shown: **6:31**
